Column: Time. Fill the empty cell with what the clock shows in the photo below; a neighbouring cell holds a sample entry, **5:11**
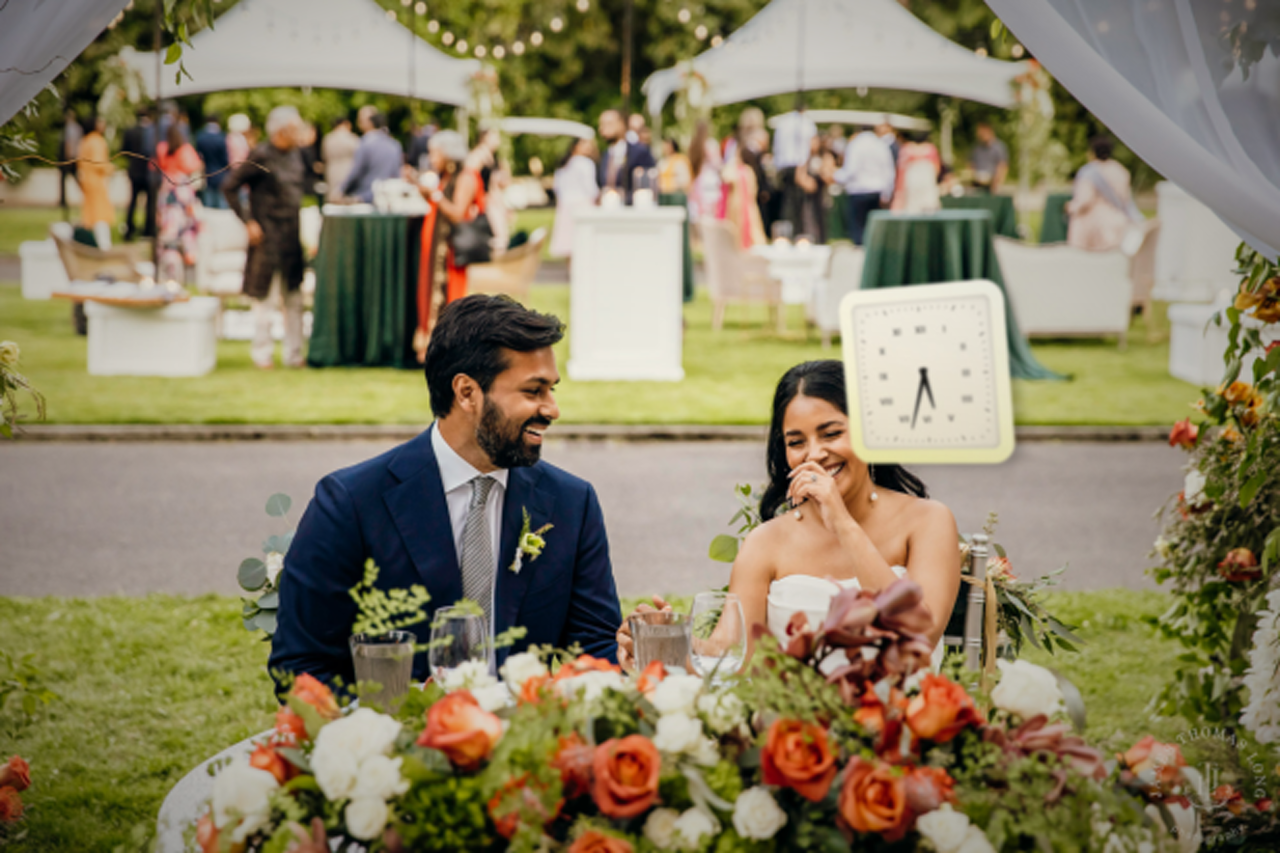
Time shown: **5:33**
